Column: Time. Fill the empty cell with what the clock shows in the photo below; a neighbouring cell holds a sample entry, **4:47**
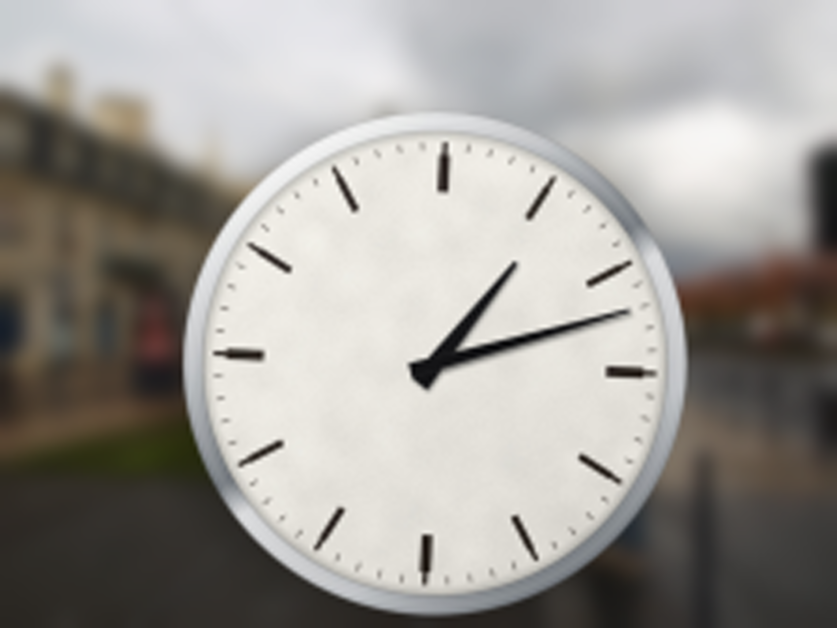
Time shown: **1:12**
